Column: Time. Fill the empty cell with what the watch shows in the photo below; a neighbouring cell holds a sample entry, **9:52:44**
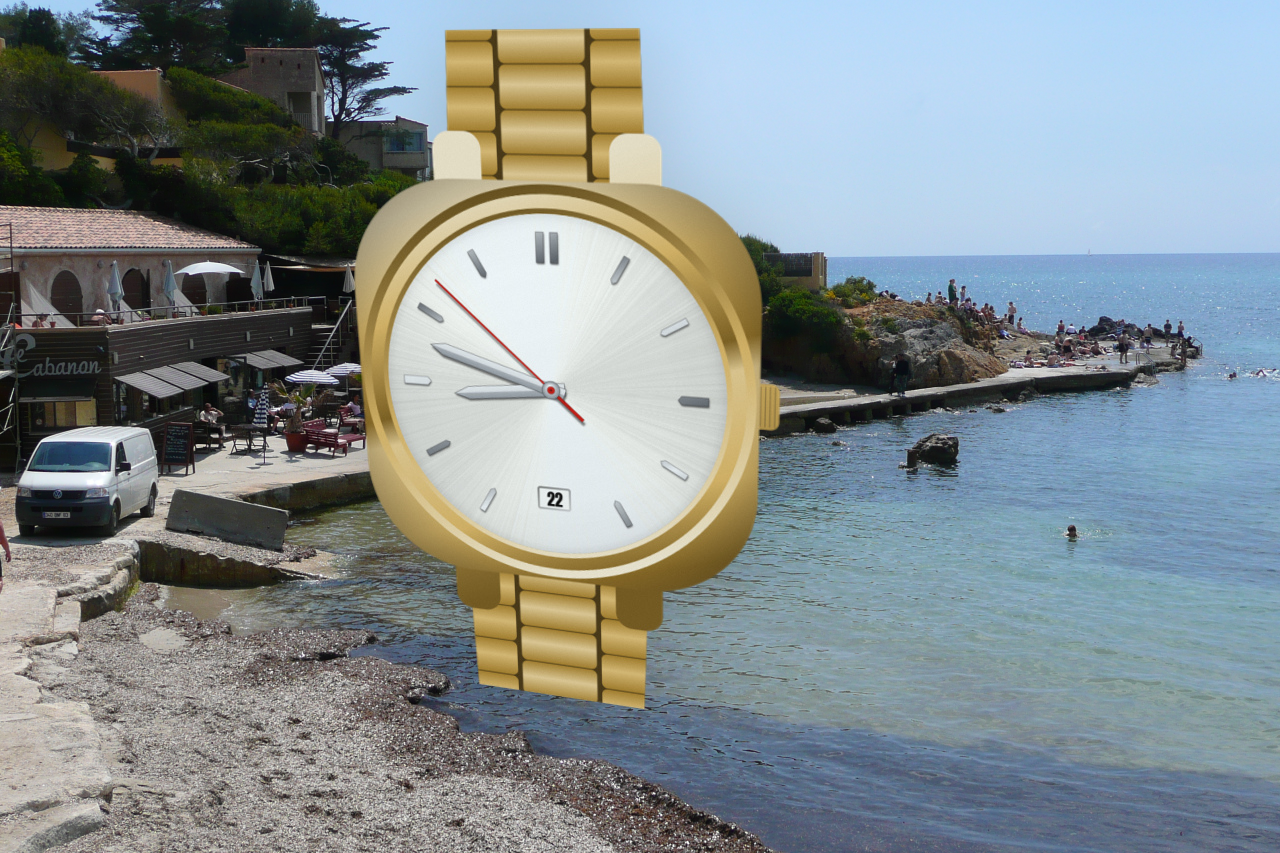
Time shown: **8:47:52**
